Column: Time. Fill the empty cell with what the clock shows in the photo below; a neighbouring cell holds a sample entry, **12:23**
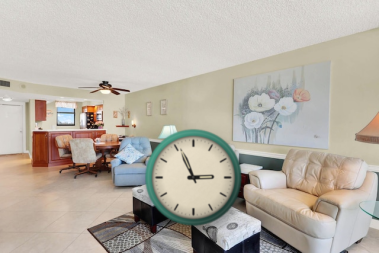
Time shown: **2:56**
